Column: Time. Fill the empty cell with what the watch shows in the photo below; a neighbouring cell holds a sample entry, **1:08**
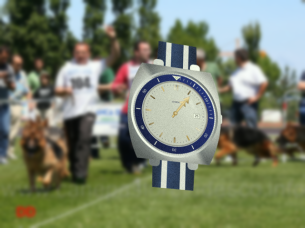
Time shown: **1:06**
